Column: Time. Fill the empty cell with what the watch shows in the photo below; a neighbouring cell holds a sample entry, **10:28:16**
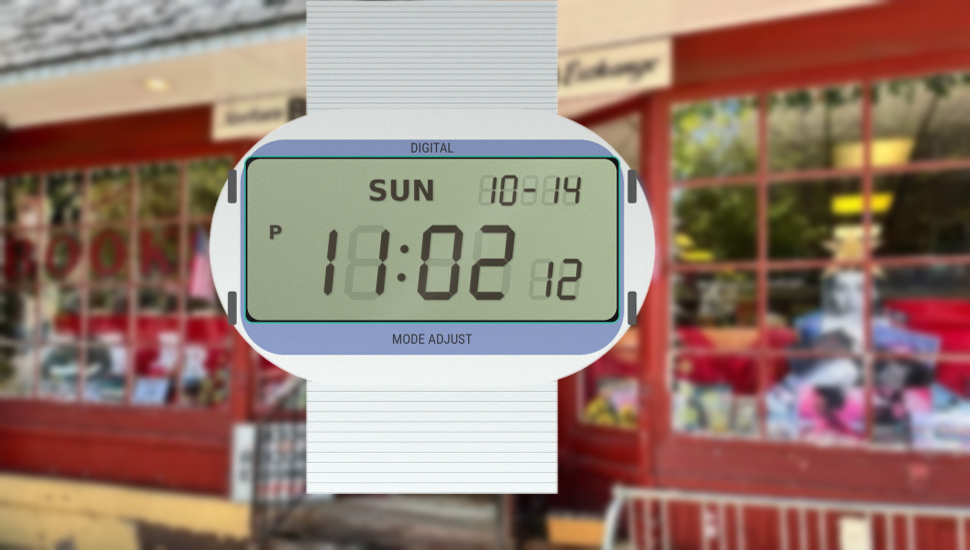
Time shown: **11:02:12**
